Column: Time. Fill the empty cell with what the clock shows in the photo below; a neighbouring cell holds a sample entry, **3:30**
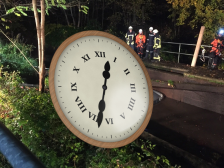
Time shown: **12:33**
